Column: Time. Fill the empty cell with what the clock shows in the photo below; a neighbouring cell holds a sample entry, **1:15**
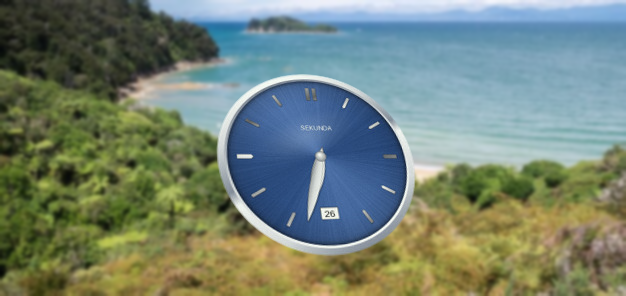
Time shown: **6:33**
